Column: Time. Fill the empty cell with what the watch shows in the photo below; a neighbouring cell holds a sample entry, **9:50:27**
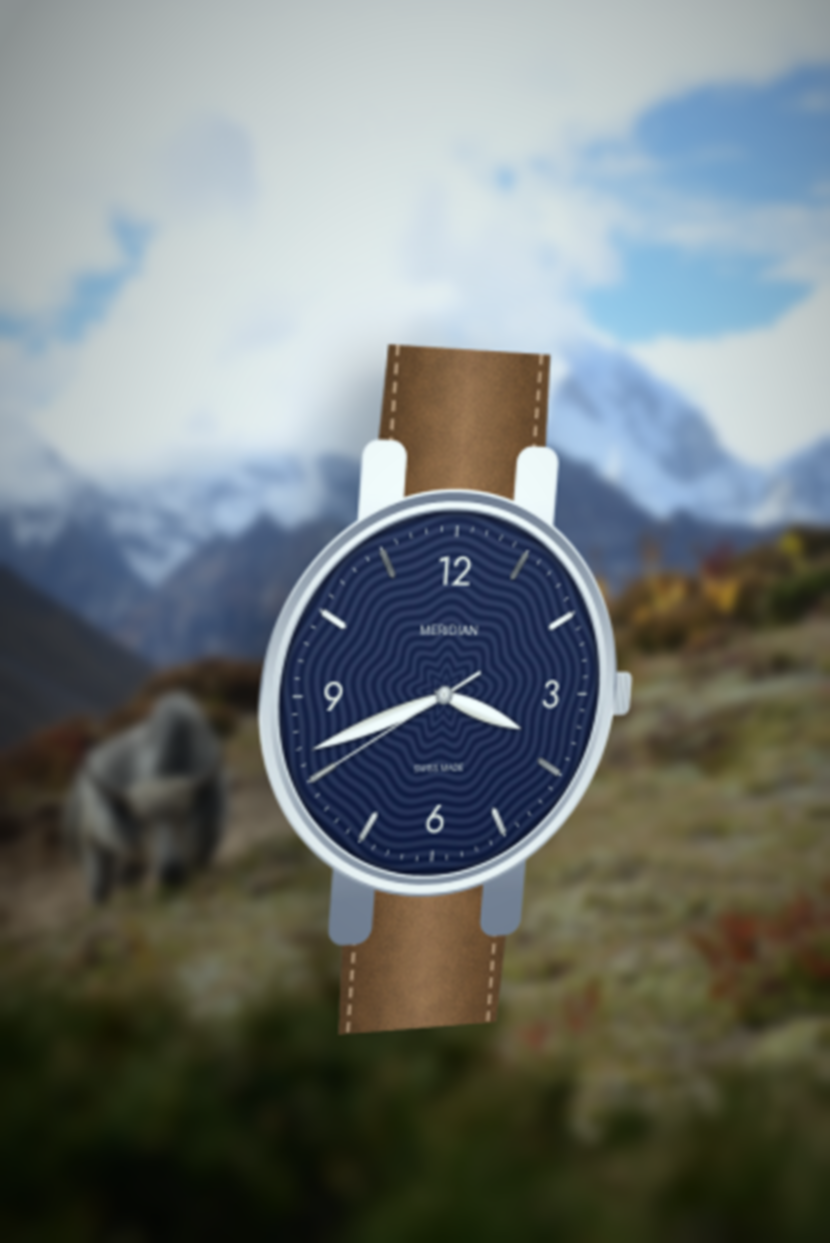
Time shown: **3:41:40**
